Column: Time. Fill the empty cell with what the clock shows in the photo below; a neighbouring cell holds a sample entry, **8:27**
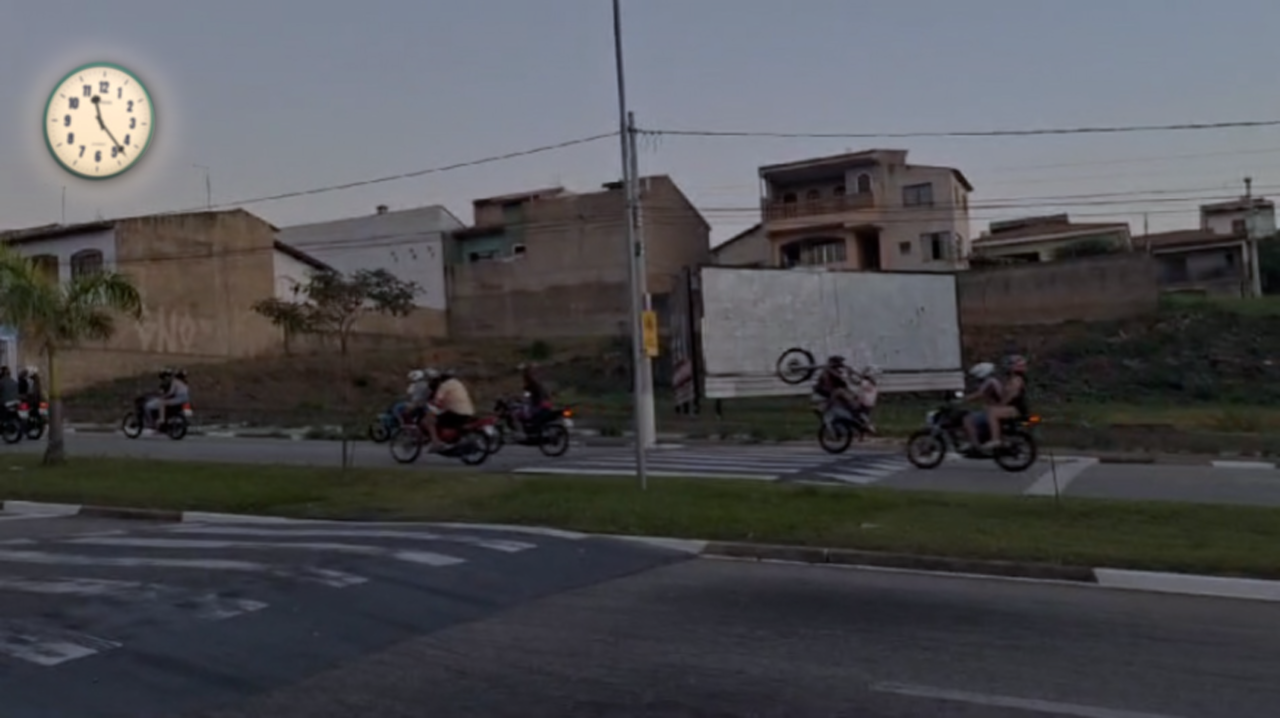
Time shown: **11:23**
